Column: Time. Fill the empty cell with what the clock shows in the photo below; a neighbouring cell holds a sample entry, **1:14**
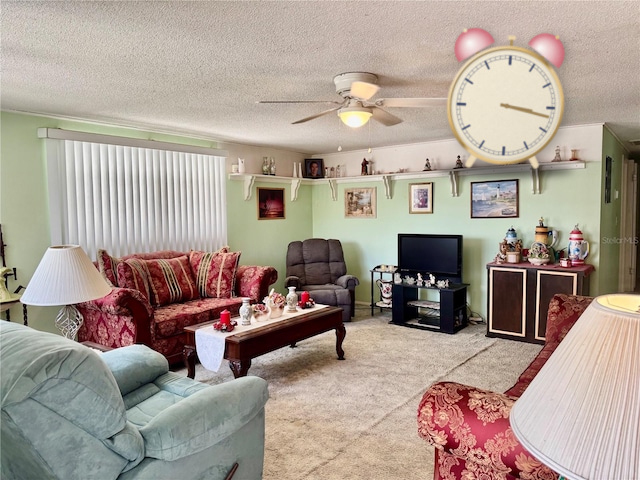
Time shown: **3:17**
